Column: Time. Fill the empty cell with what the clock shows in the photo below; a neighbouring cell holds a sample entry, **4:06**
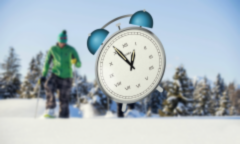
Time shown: **12:56**
